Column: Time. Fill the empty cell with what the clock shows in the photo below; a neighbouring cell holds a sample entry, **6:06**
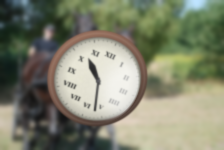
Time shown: **10:27**
